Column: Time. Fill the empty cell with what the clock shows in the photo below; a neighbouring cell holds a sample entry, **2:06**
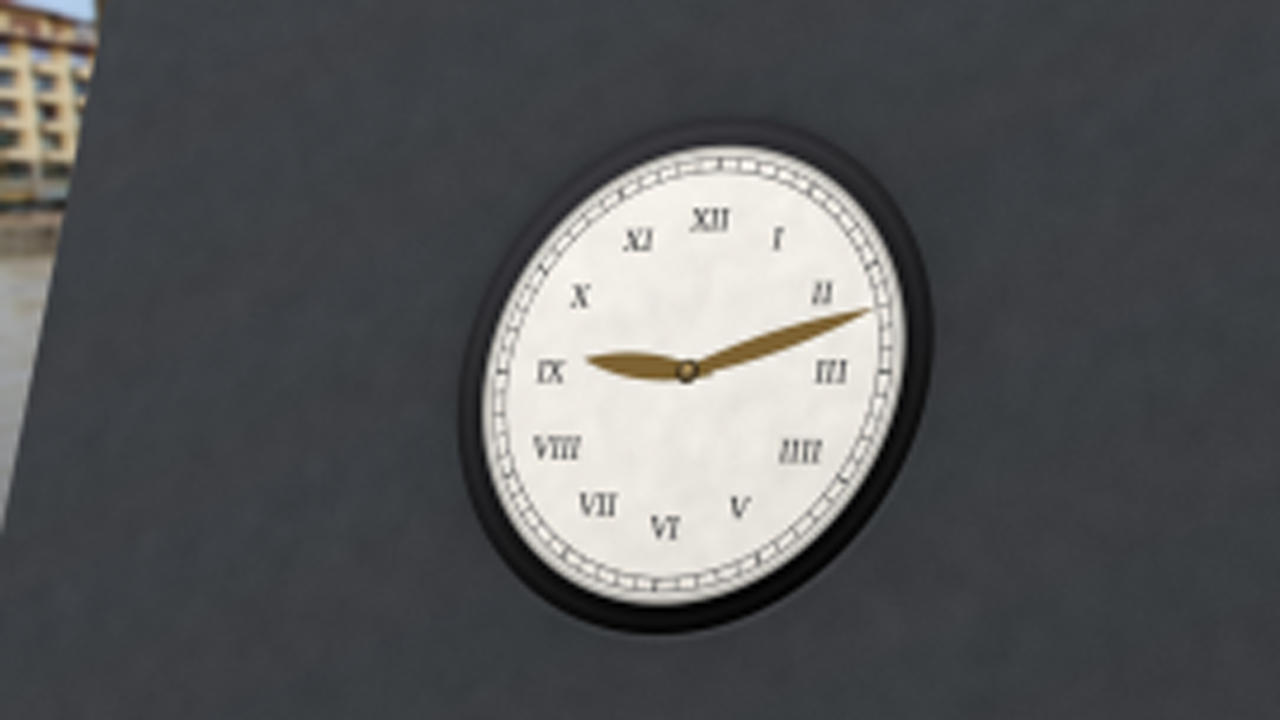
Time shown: **9:12**
